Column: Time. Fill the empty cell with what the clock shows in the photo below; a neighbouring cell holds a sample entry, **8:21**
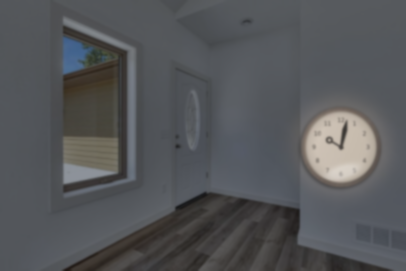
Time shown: **10:02**
